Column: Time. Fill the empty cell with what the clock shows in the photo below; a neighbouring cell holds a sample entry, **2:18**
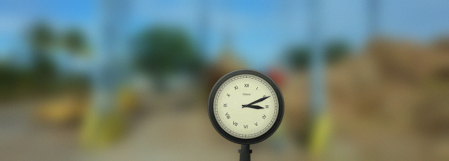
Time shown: **3:11**
